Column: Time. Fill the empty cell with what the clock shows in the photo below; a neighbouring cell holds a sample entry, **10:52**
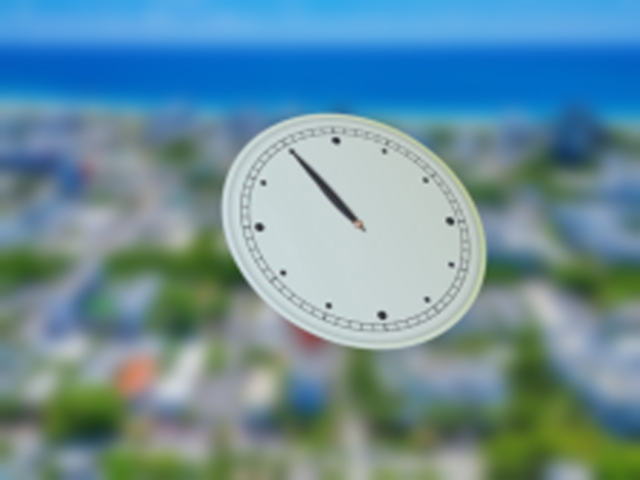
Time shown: **10:55**
